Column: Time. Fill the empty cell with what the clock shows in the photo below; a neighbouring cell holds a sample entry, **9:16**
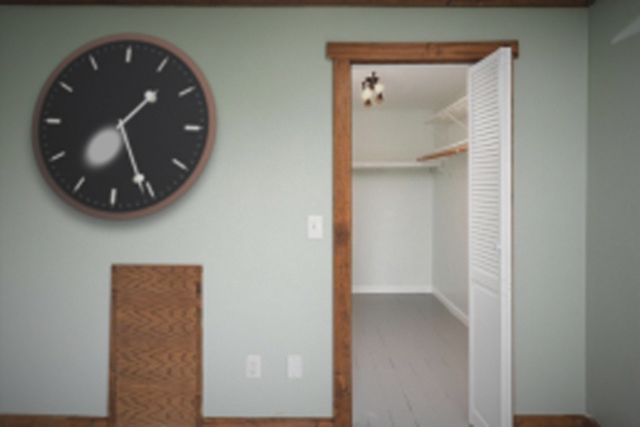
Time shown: **1:26**
